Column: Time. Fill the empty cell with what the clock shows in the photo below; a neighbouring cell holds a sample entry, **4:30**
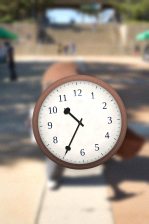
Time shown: **10:35**
